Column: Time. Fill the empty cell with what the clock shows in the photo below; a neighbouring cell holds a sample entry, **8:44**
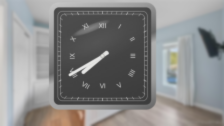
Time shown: **7:40**
